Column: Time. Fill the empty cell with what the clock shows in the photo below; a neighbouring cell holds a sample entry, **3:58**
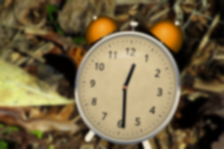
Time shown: **12:29**
